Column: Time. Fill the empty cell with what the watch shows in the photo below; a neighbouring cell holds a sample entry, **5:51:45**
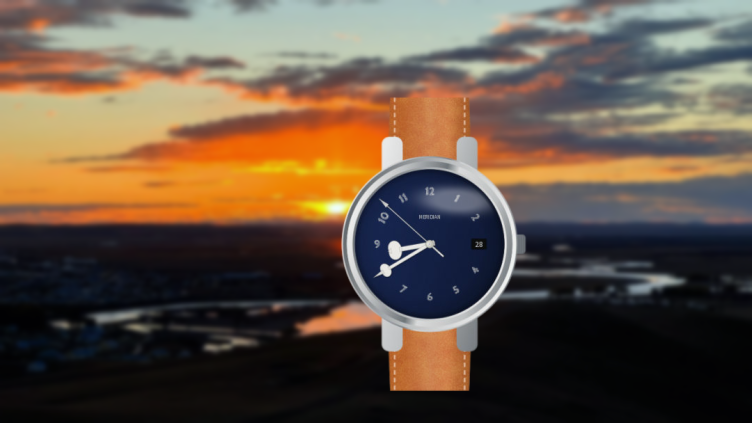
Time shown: **8:39:52**
